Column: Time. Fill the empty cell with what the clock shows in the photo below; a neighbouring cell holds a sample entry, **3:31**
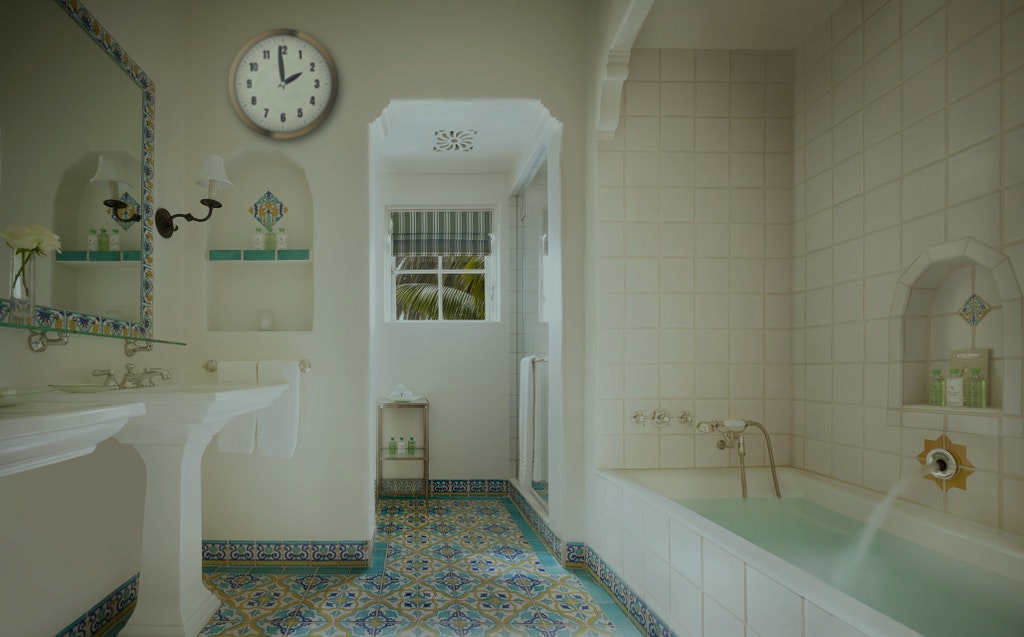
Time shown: **1:59**
